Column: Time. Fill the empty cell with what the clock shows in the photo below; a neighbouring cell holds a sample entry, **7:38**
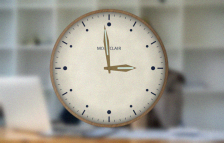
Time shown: **2:59**
